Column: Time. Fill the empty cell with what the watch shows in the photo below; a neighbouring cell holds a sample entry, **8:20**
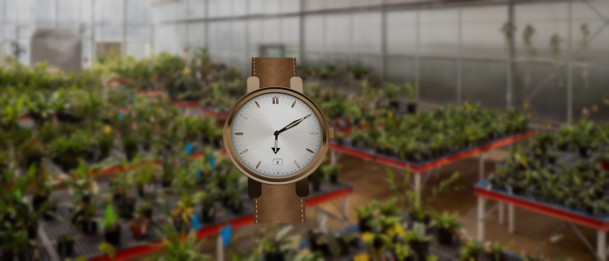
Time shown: **6:10**
